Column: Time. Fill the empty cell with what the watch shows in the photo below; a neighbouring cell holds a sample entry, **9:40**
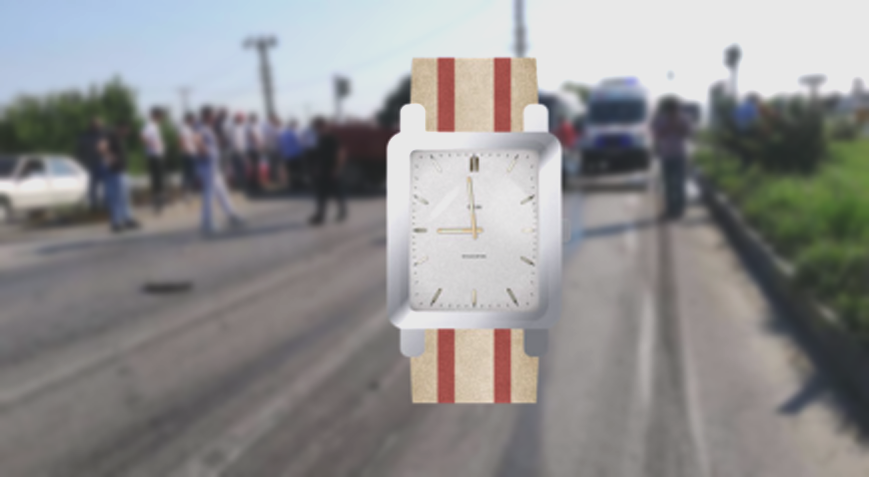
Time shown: **8:59**
